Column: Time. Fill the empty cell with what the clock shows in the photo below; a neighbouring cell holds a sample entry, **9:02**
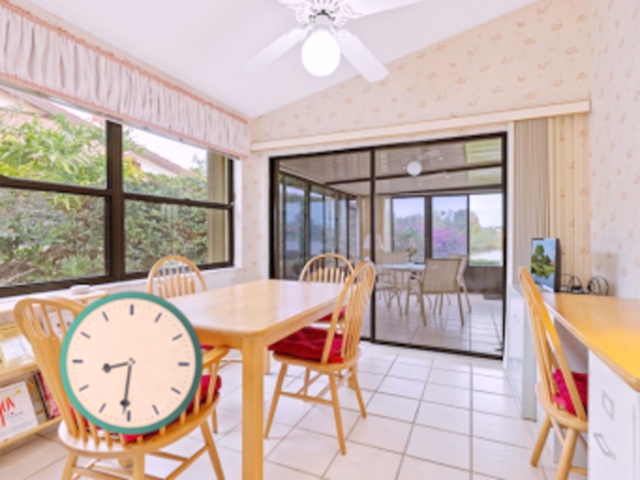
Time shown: **8:31**
